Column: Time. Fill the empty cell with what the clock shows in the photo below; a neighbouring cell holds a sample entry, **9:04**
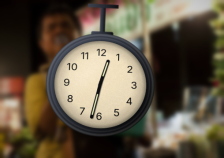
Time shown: **12:32**
